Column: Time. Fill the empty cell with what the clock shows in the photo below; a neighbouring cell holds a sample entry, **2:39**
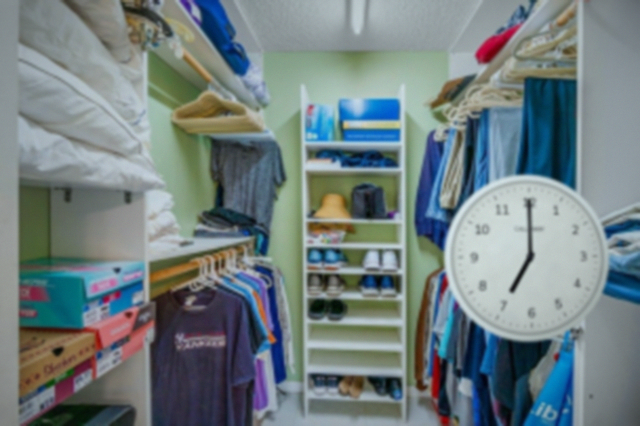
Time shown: **7:00**
